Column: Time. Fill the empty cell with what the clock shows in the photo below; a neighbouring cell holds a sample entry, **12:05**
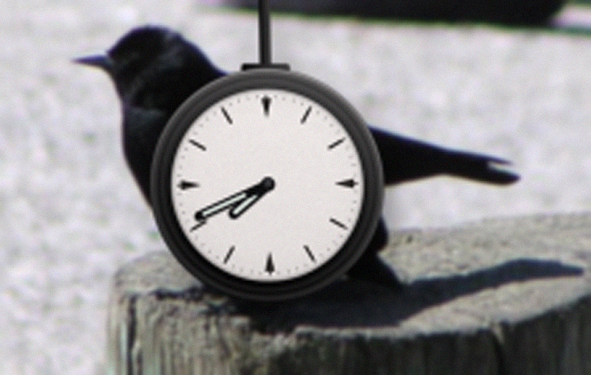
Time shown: **7:41**
